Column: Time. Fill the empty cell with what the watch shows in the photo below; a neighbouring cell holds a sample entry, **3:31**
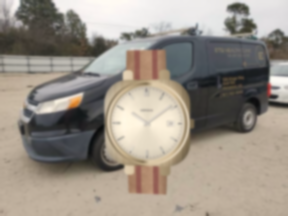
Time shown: **10:09**
